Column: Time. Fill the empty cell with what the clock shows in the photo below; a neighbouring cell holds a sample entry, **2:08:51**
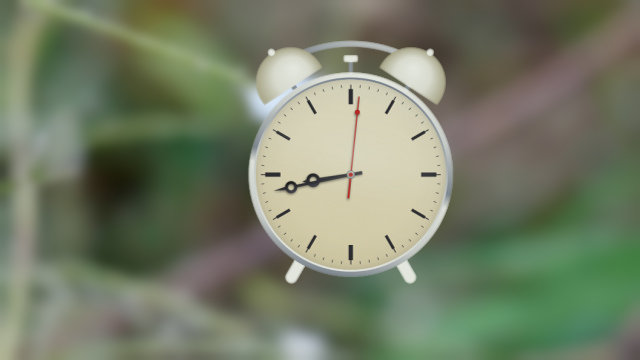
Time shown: **8:43:01**
